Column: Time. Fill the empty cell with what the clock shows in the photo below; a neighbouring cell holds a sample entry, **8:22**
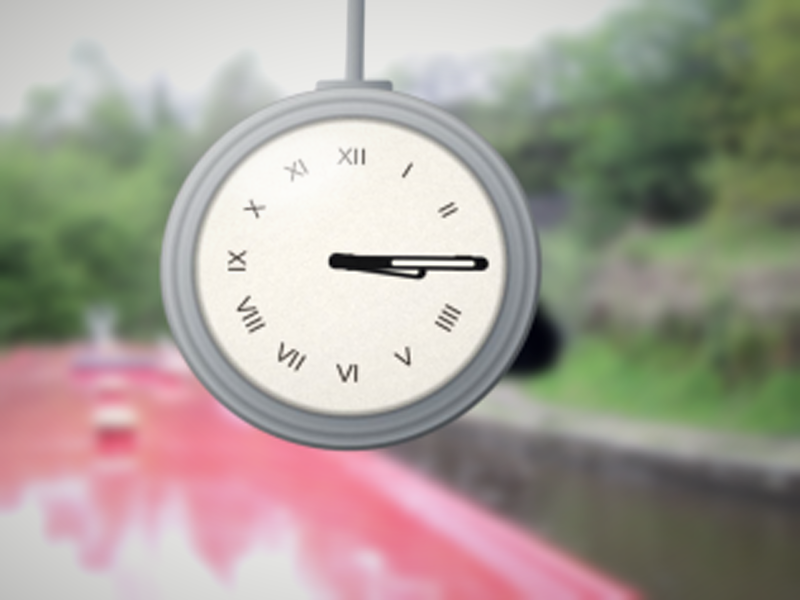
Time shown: **3:15**
